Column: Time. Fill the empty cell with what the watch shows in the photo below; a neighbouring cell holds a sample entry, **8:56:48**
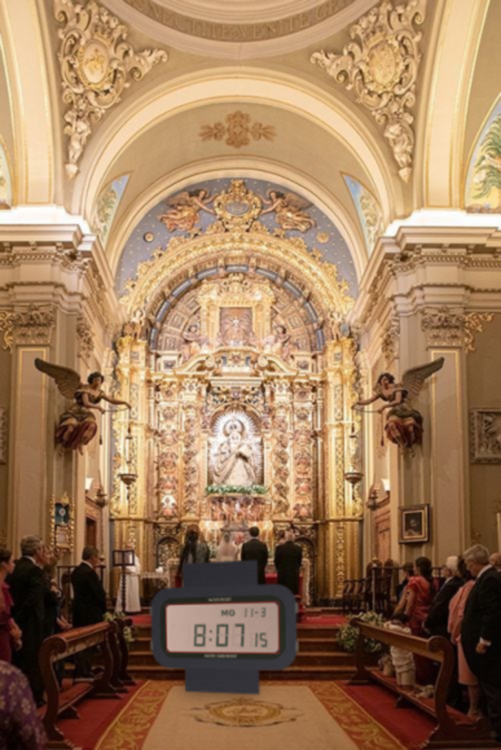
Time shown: **8:07:15**
